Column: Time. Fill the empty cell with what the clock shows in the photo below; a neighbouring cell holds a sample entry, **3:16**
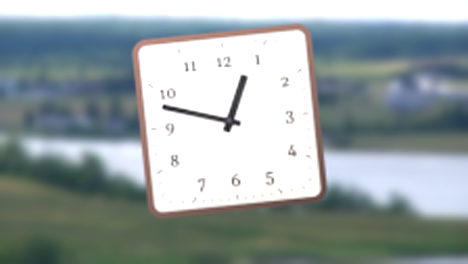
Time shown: **12:48**
